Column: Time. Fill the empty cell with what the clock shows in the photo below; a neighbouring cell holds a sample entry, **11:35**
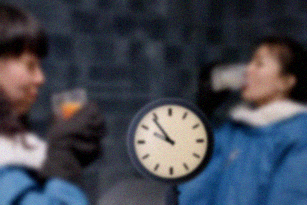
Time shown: **9:54**
